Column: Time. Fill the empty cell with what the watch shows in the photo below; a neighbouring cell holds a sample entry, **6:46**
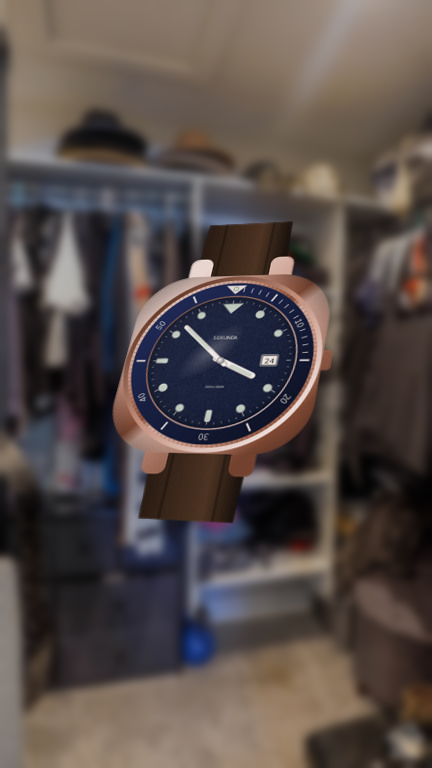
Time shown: **3:52**
